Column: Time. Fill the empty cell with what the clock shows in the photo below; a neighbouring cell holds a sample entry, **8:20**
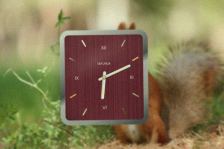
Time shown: **6:11**
